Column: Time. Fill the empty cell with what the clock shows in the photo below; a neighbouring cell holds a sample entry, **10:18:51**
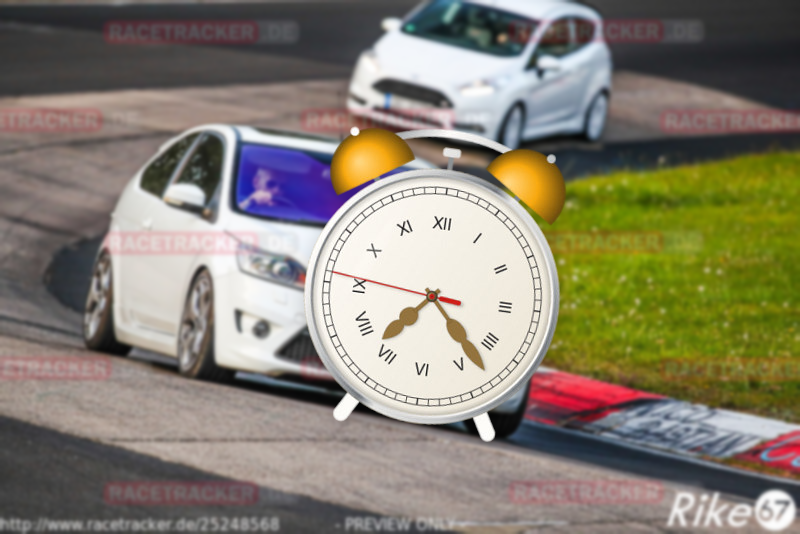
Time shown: **7:22:46**
